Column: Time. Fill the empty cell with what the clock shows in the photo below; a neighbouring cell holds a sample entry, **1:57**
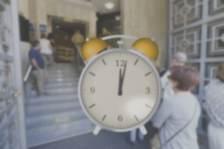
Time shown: **12:02**
